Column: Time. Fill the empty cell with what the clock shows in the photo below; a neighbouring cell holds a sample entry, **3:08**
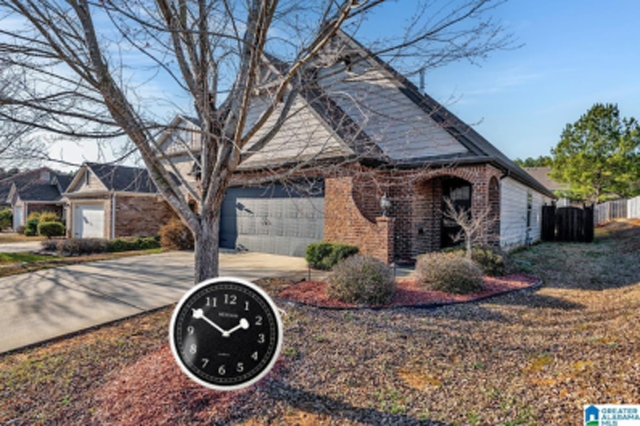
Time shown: **1:50**
